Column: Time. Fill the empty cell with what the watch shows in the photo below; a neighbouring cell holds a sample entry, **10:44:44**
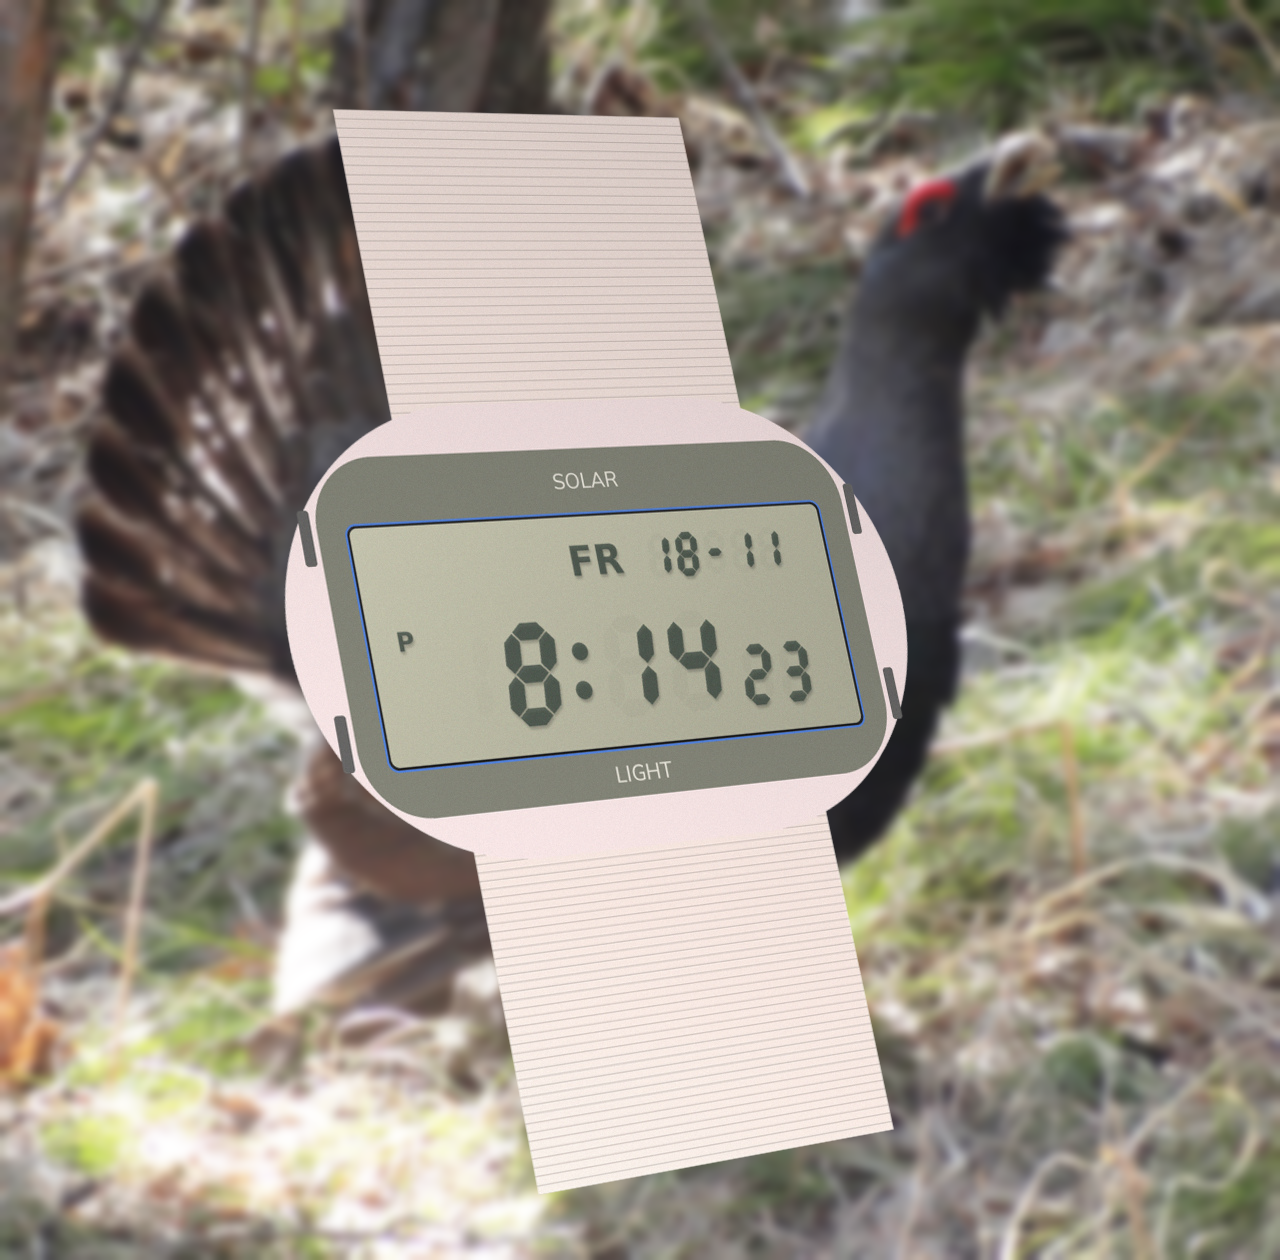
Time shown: **8:14:23**
